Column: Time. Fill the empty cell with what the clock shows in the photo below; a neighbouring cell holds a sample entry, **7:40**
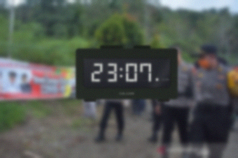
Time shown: **23:07**
